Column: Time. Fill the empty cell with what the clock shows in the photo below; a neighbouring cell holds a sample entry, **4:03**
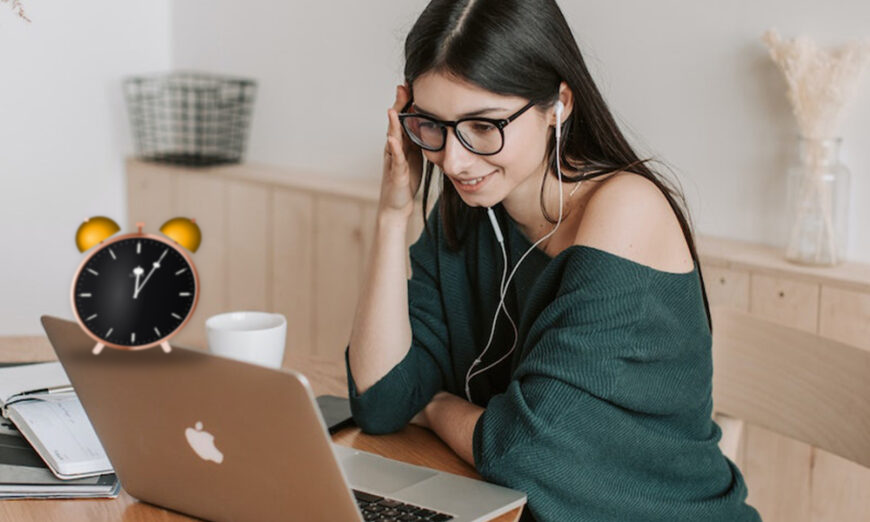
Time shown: **12:05**
